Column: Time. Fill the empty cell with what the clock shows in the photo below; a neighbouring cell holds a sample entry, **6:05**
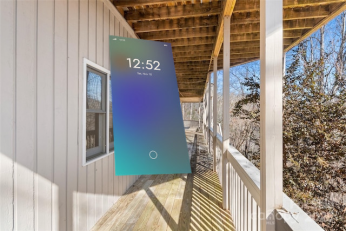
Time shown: **12:52**
